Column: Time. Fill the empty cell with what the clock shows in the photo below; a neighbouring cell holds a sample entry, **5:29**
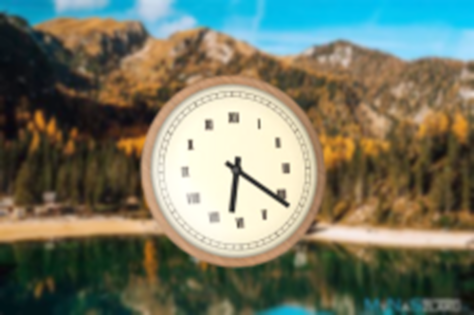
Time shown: **6:21**
